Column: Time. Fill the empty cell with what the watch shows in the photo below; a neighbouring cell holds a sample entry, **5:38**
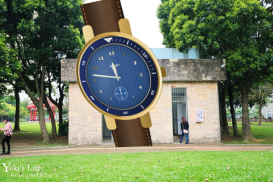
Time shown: **11:47**
